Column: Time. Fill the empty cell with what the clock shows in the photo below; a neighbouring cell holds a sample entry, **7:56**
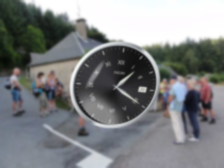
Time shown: **1:20**
